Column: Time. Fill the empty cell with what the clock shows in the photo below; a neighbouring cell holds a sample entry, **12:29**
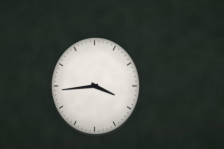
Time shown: **3:44**
